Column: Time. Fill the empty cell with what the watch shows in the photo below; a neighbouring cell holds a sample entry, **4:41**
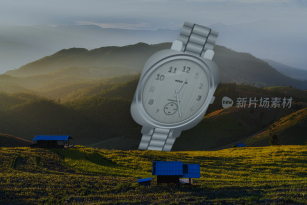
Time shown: **12:25**
